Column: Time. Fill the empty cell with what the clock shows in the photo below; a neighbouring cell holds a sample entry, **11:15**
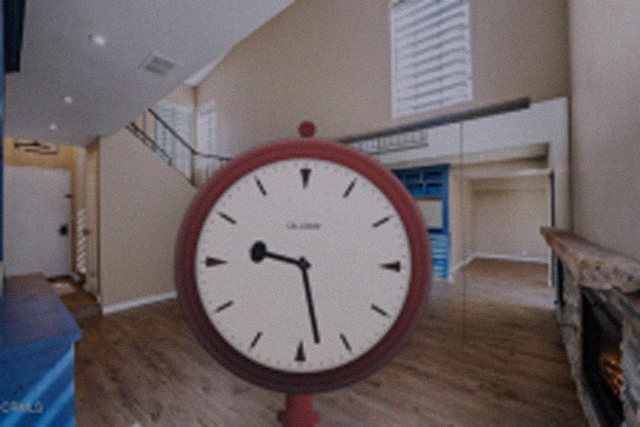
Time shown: **9:28**
